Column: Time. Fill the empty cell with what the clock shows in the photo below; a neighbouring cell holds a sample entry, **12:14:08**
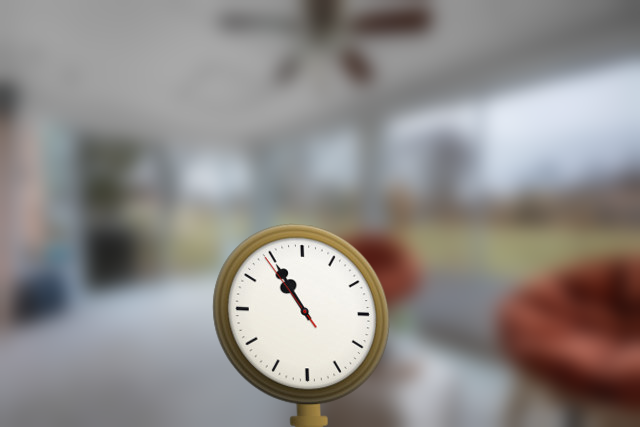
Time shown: **10:54:54**
